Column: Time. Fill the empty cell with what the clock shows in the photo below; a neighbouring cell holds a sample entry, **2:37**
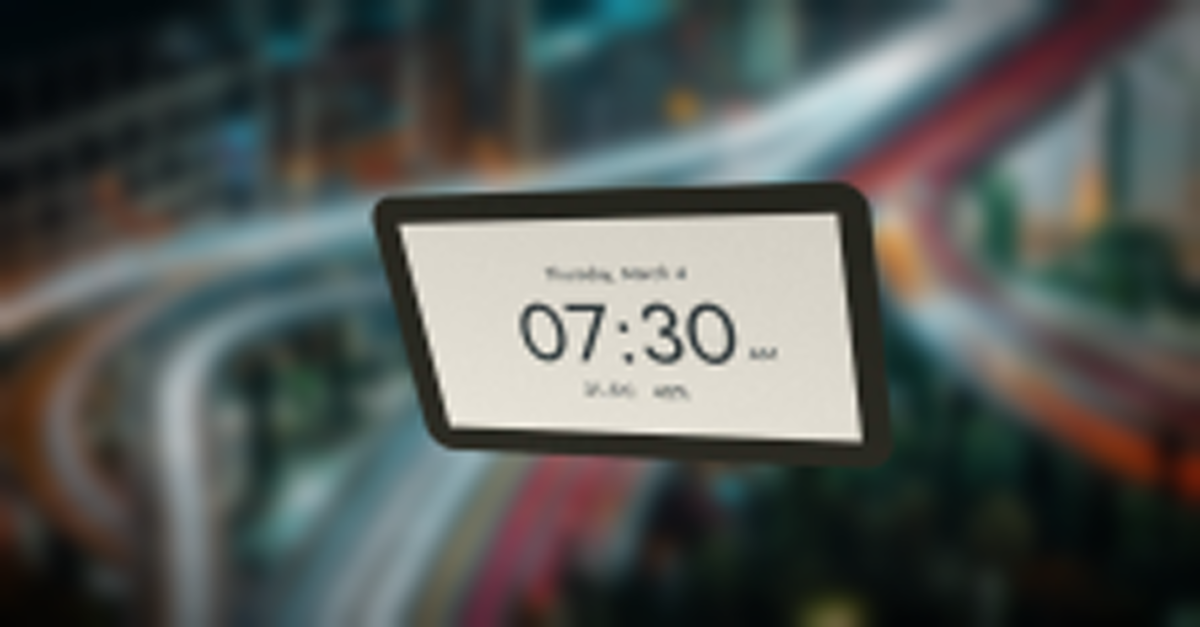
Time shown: **7:30**
